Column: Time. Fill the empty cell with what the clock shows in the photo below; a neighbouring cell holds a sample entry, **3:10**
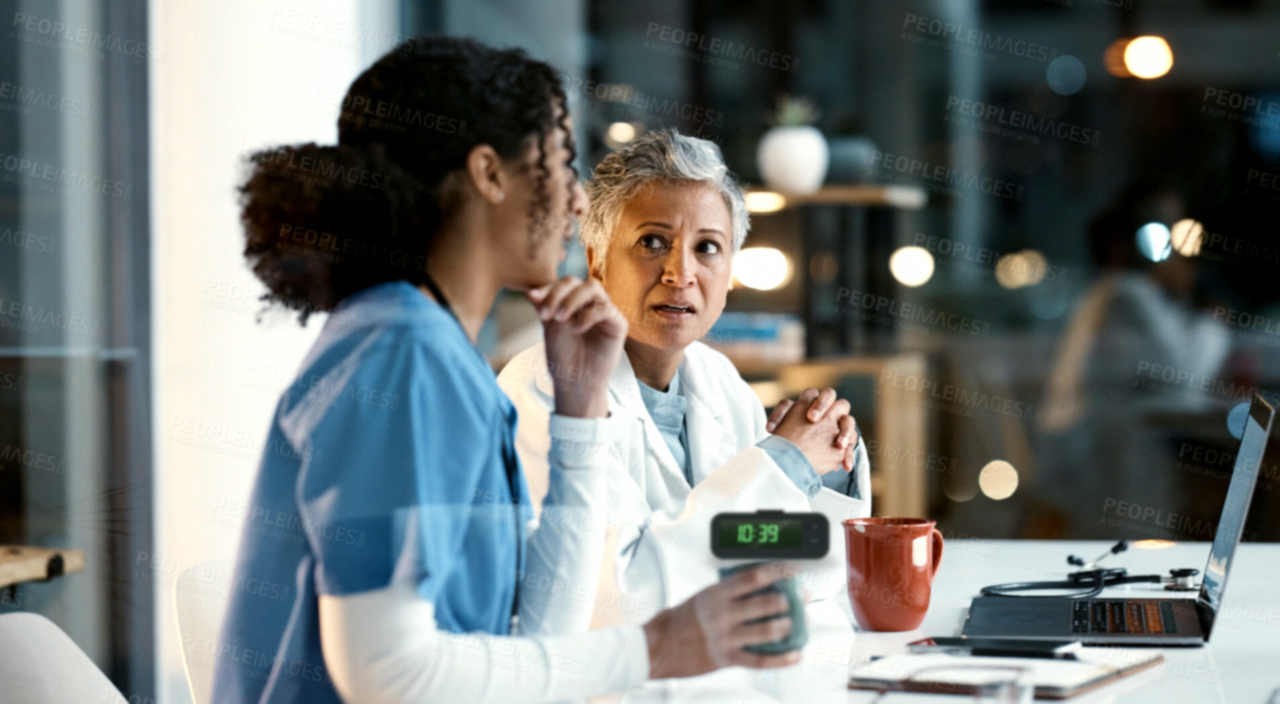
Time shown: **10:39**
